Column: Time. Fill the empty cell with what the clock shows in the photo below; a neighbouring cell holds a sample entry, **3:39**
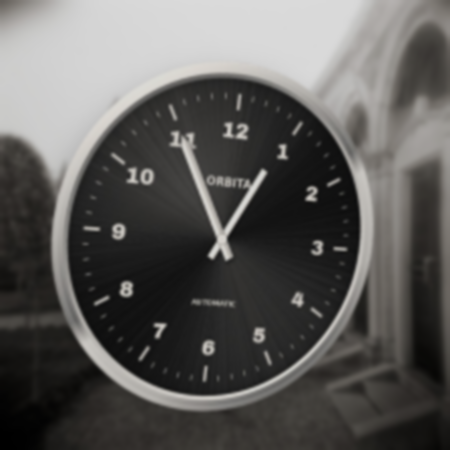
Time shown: **12:55**
